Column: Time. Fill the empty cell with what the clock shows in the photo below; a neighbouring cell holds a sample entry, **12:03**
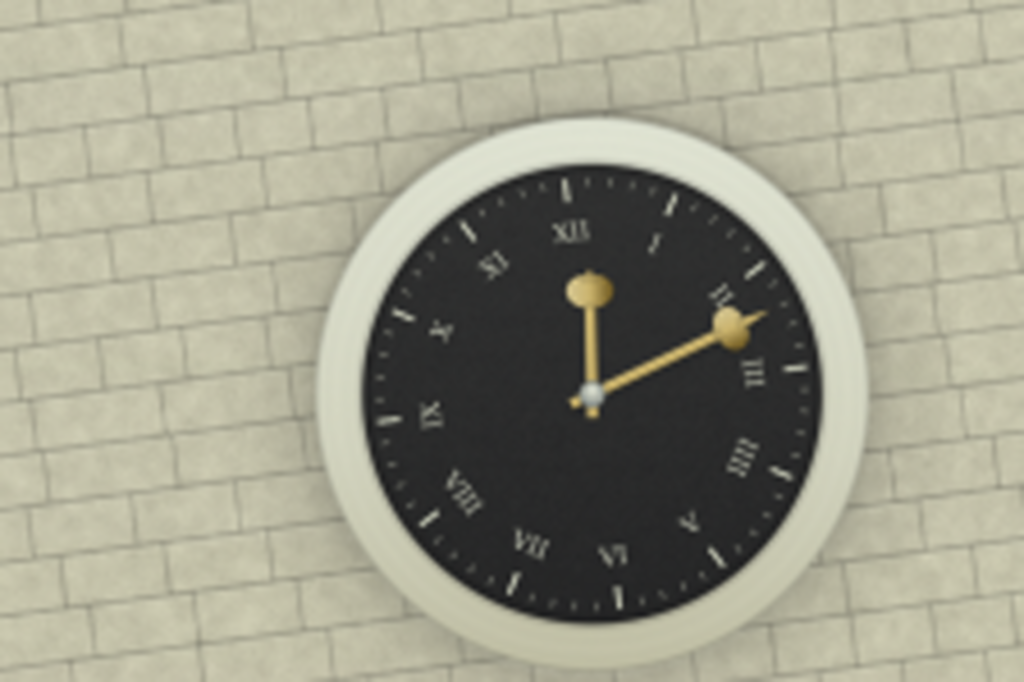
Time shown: **12:12**
